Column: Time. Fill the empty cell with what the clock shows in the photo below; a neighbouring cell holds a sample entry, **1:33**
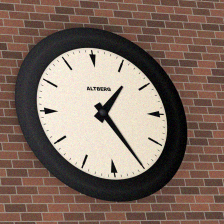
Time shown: **1:25**
